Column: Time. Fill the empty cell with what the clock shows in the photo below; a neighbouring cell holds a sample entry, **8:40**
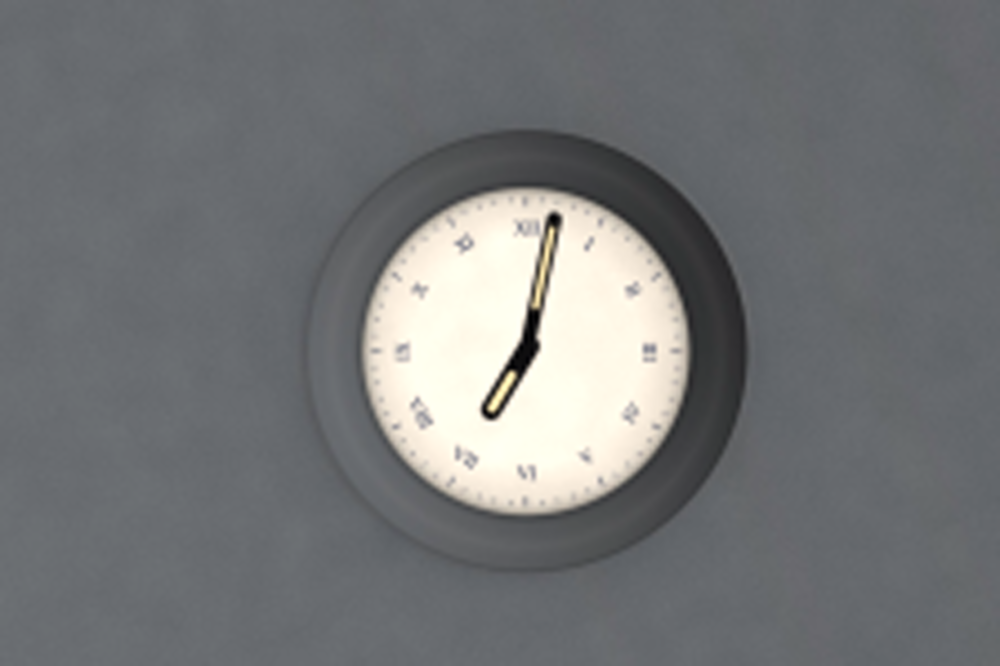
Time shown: **7:02**
